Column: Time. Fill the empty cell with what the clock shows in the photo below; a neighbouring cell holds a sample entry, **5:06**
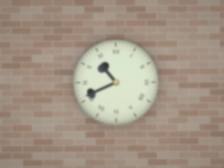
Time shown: **10:41**
